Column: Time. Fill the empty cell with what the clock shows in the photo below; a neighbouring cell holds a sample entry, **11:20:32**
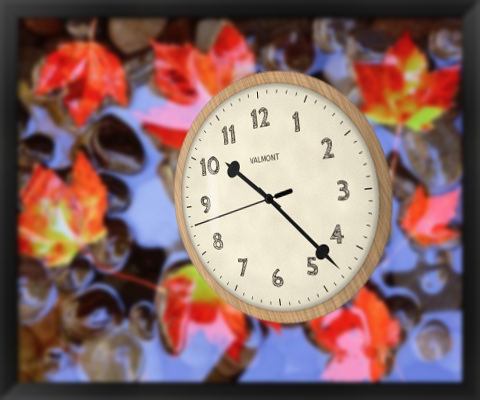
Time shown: **10:22:43**
